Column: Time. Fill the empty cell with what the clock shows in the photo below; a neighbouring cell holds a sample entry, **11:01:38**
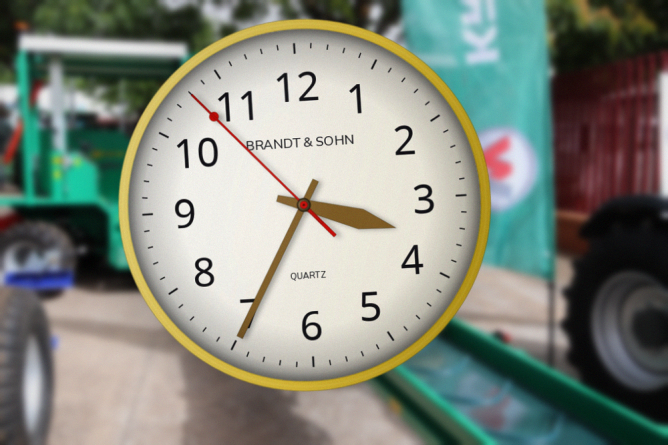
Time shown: **3:34:53**
